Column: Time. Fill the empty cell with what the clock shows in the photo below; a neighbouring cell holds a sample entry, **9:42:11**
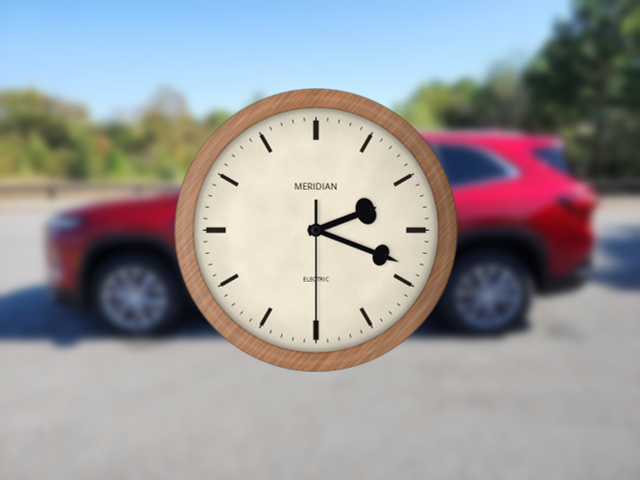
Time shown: **2:18:30**
